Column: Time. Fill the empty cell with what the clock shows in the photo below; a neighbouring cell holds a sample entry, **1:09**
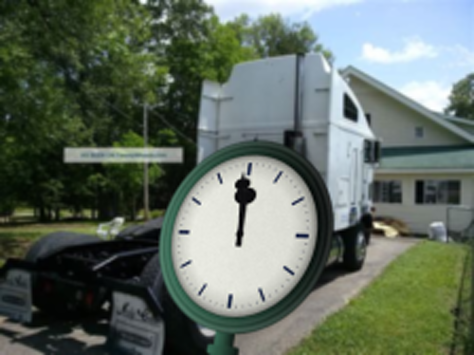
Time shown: **11:59**
